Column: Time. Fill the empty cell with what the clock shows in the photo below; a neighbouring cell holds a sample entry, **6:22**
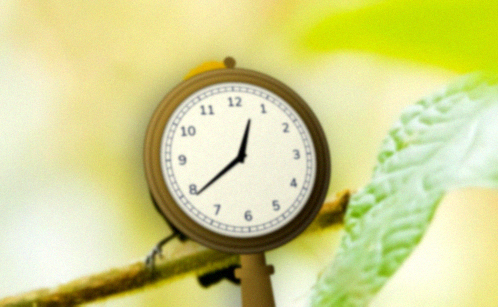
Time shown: **12:39**
